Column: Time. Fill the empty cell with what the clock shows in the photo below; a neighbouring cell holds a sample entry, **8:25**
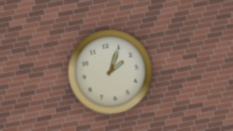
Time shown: **2:05**
